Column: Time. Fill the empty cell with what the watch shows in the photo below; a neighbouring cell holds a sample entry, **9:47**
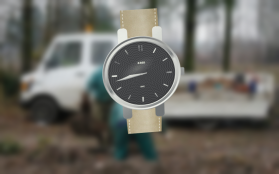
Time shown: **8:43**
